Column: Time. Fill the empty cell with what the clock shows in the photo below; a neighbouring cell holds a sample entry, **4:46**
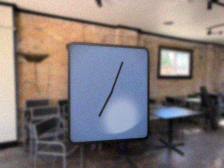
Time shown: **7:04**
